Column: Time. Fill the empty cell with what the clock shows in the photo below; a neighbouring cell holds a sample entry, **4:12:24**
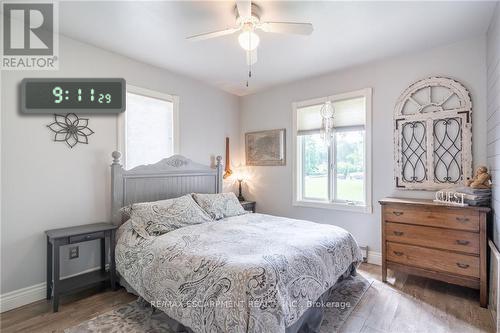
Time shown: **9:11:29**
